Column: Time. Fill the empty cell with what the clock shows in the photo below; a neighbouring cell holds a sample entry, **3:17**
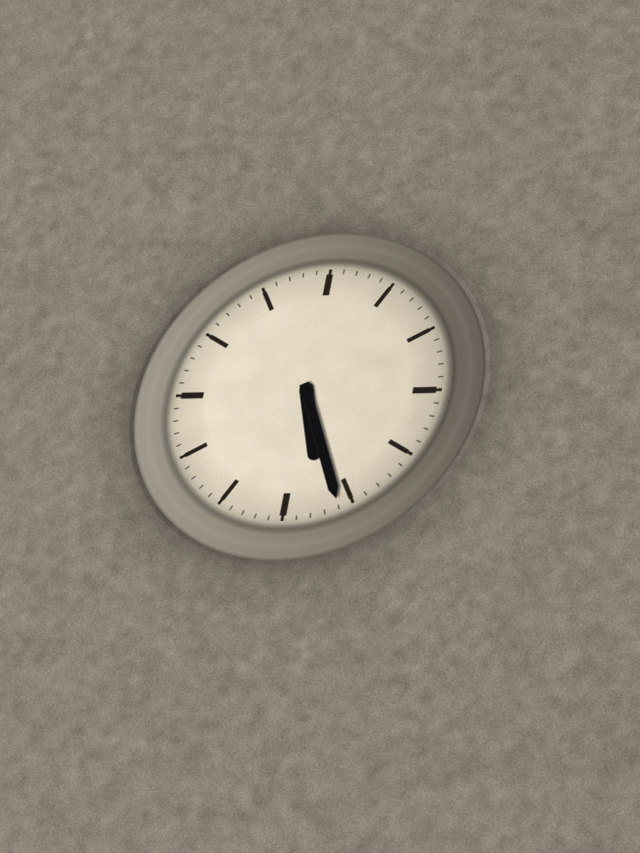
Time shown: **5:26**
